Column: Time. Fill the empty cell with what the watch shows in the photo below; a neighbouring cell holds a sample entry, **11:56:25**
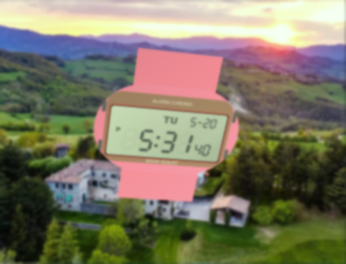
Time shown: **5:31:40**
